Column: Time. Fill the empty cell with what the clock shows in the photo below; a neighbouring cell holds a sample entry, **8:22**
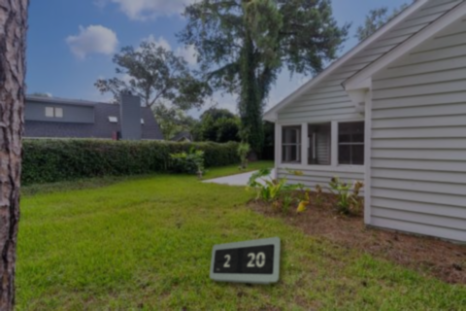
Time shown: **2:20**
